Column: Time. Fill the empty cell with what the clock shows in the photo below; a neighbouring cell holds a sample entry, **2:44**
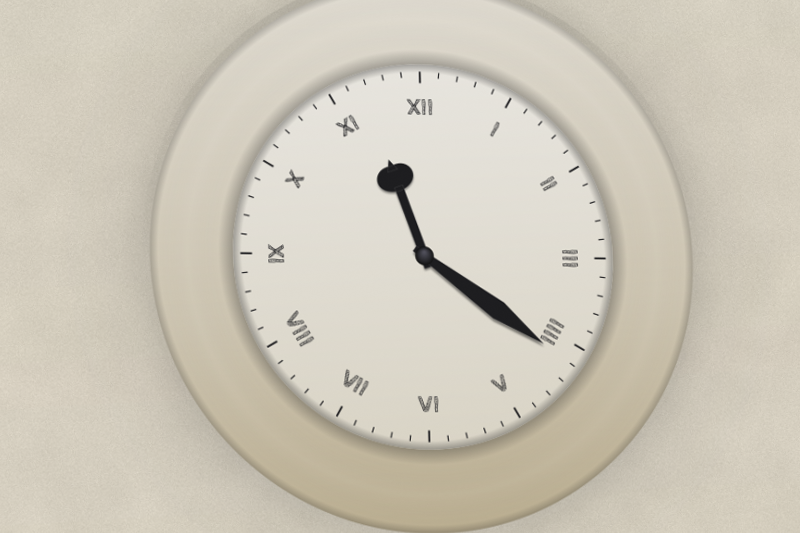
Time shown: **11:21**
